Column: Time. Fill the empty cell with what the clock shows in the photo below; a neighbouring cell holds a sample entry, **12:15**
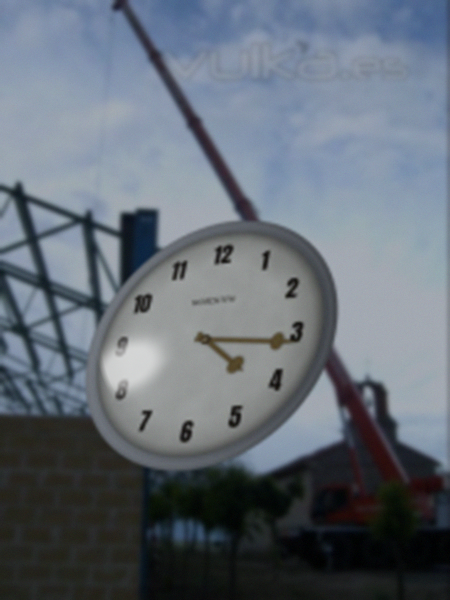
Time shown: **4:16**
